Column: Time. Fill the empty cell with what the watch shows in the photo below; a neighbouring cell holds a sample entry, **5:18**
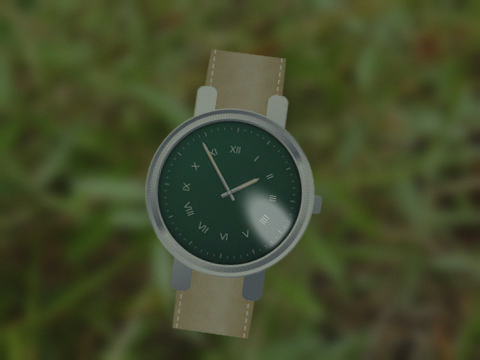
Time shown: **1:54**
